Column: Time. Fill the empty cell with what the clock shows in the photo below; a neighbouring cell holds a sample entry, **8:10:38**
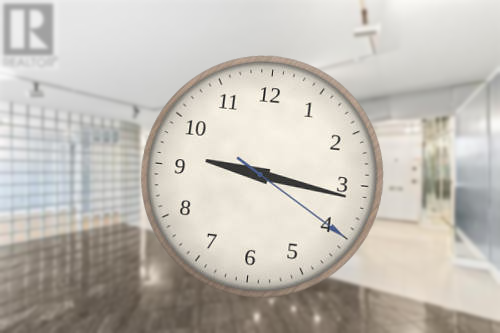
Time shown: **9:16:20**
